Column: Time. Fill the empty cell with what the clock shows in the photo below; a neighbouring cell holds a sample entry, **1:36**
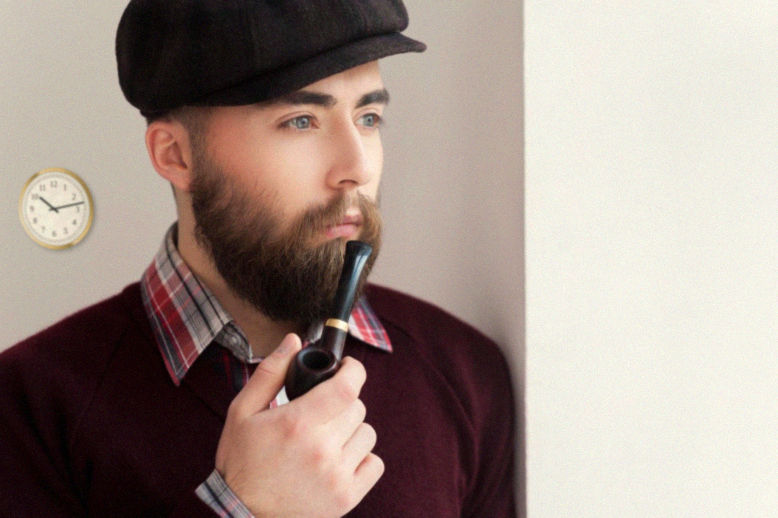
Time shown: **10:13**
